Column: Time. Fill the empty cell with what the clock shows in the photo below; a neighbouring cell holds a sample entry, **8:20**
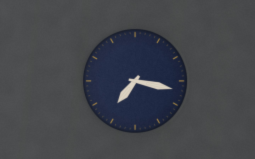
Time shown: **7:17**
